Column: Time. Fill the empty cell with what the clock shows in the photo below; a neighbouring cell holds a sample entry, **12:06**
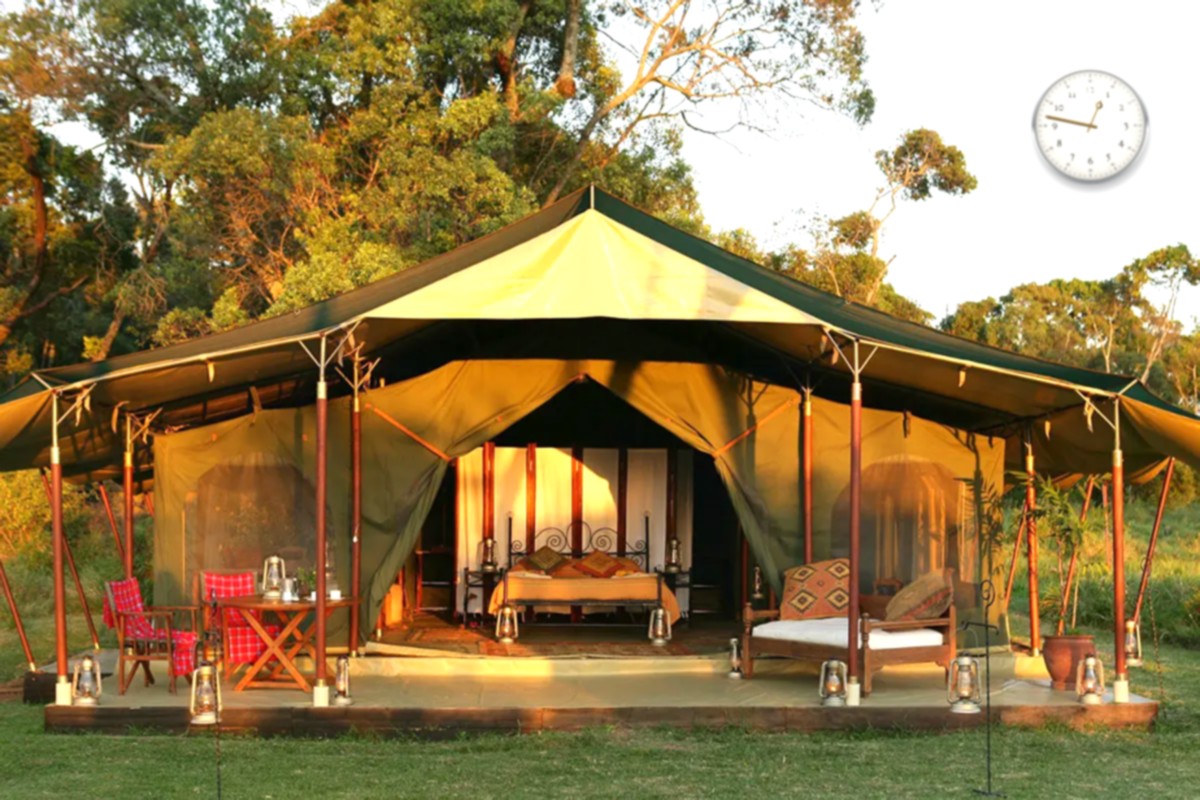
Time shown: **12:47**
